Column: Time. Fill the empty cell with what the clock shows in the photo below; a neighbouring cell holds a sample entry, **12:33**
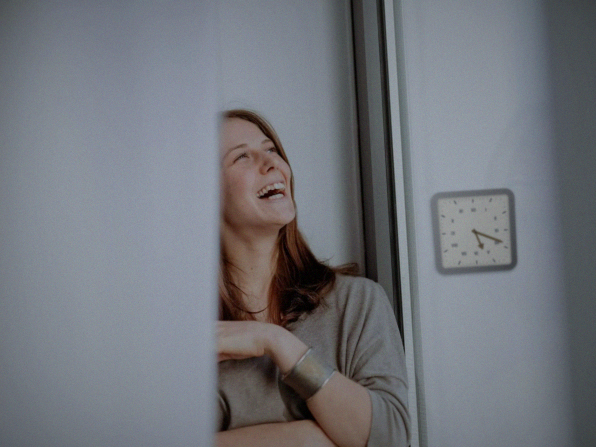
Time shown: **5:19**
